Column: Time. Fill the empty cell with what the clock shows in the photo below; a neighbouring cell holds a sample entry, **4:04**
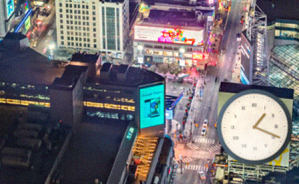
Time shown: **1:19**
